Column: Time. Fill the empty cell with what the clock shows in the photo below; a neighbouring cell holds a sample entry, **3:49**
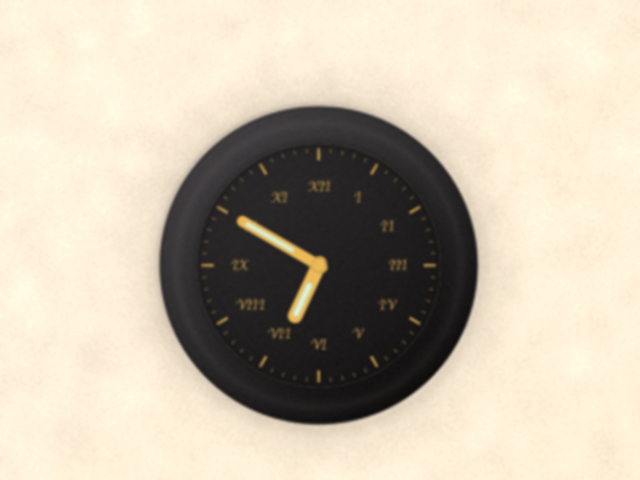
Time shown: **6:50**
